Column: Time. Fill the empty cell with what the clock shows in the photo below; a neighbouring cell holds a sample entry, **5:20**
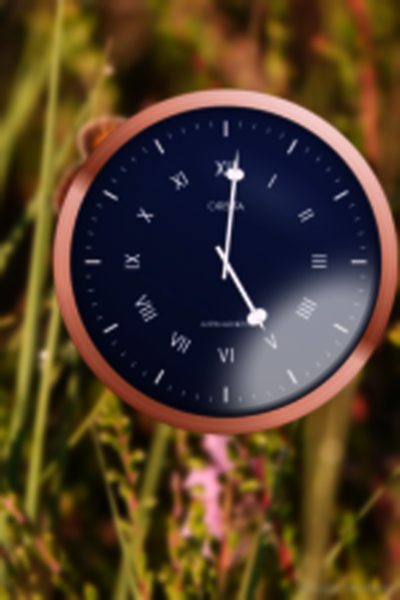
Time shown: **5:01**
